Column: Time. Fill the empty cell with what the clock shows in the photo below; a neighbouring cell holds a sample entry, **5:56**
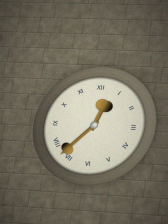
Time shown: **12:37**
